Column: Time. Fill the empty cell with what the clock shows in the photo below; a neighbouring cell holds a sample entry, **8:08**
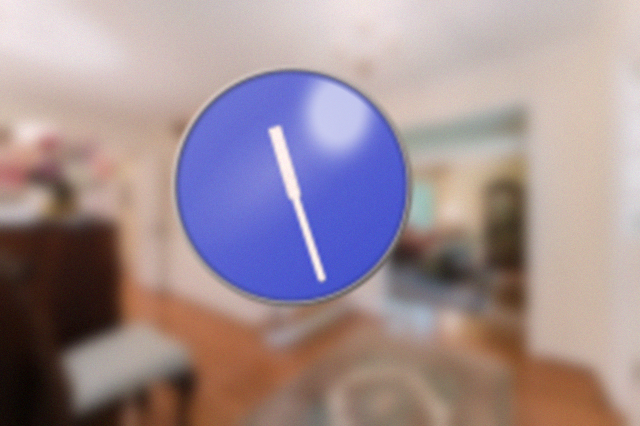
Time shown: **11:27**
